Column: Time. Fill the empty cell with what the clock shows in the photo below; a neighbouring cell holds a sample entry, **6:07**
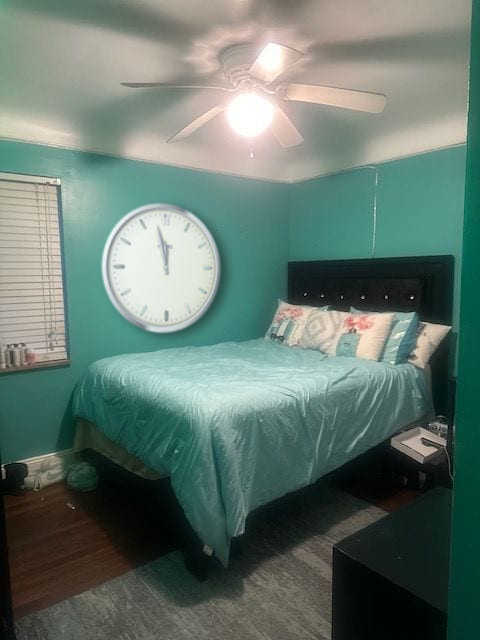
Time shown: **11:58**
